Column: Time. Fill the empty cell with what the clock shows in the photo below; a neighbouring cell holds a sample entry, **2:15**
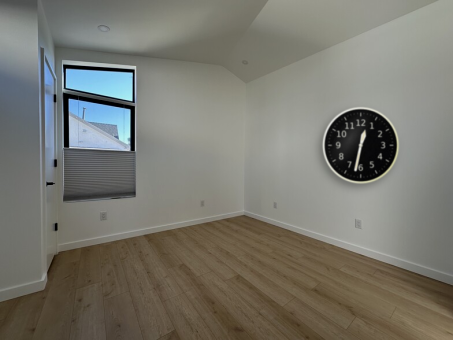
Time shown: **12:32**
